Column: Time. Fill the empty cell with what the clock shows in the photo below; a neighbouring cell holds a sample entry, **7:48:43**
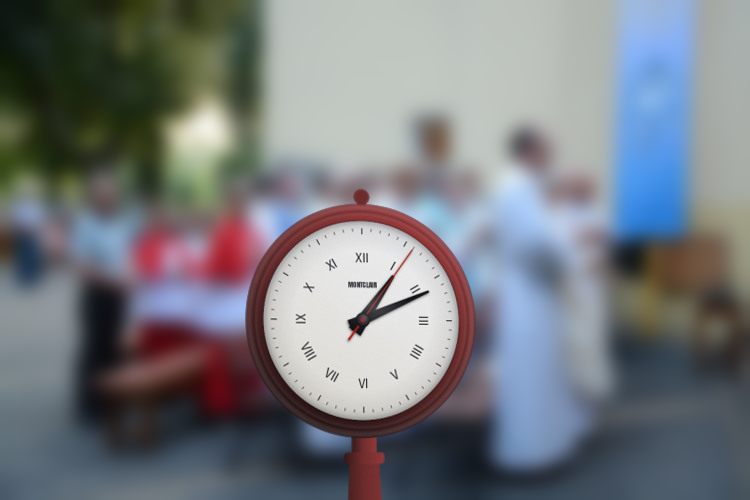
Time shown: **1:11:06**
